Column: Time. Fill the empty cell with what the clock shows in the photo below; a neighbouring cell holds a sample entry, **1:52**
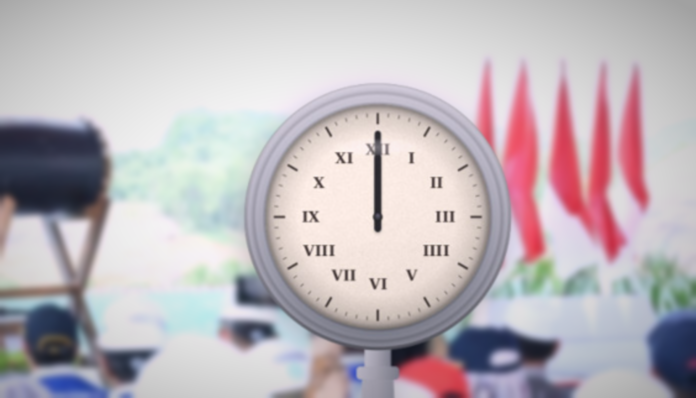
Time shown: **12:00**
